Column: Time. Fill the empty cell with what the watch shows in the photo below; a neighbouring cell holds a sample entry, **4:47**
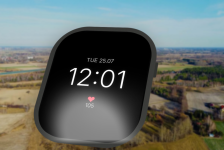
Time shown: **12:01**
